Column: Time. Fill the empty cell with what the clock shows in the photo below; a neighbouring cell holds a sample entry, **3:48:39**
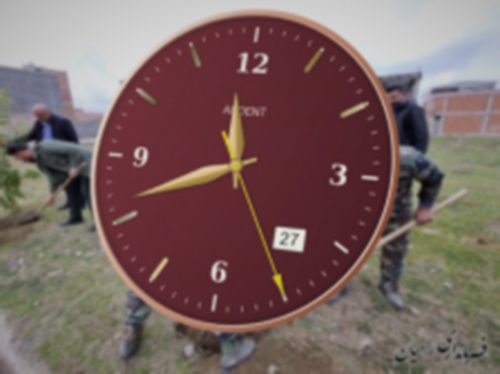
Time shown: **11:41:25**
